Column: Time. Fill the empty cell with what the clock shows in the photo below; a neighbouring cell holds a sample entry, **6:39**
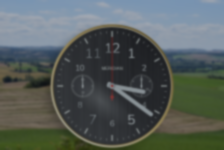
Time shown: **3:21**
